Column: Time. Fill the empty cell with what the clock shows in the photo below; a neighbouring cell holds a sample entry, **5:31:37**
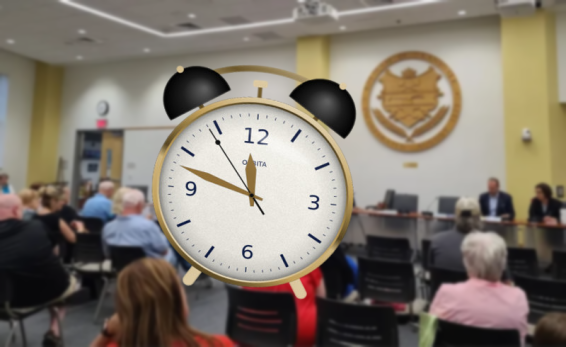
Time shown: **11:47:54**
